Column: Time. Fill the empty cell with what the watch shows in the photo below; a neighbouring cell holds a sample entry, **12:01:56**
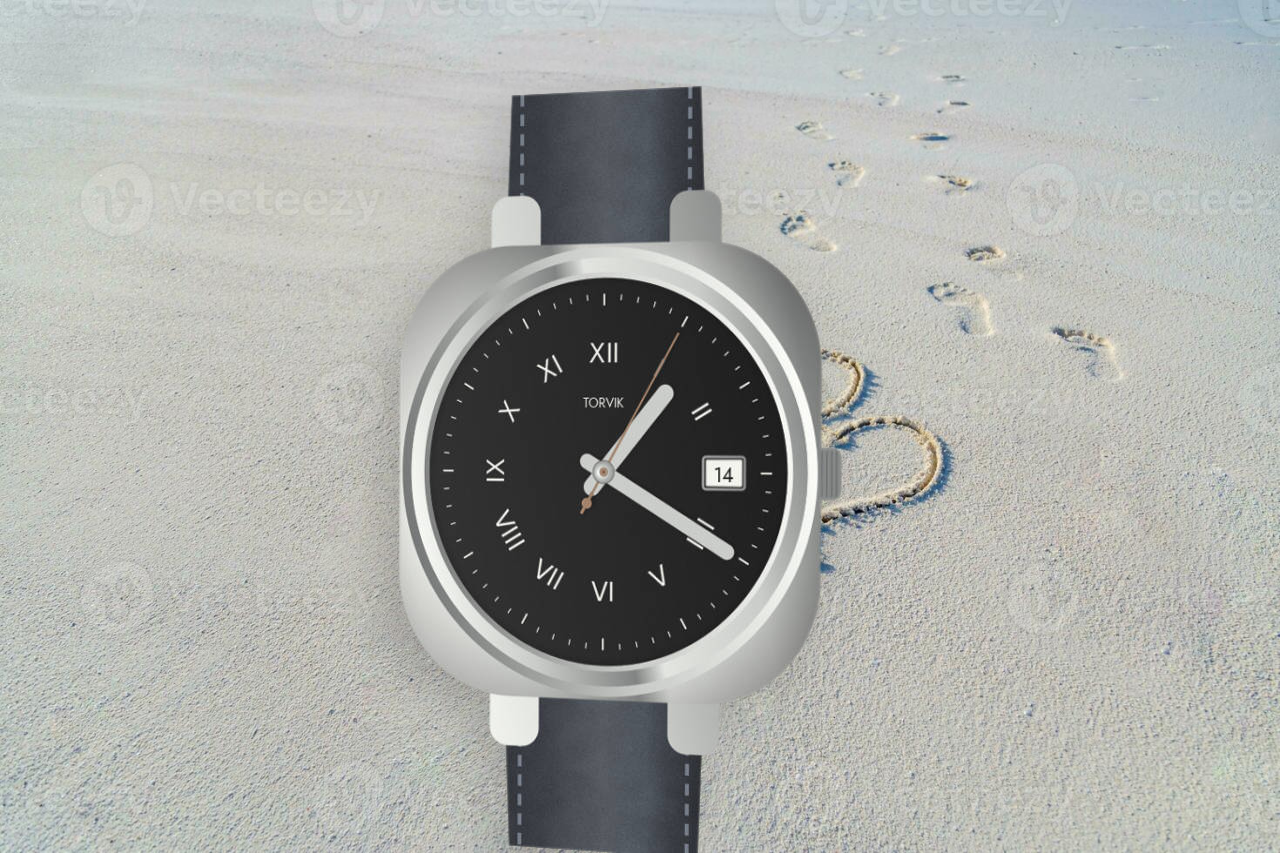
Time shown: **1:20:05**
